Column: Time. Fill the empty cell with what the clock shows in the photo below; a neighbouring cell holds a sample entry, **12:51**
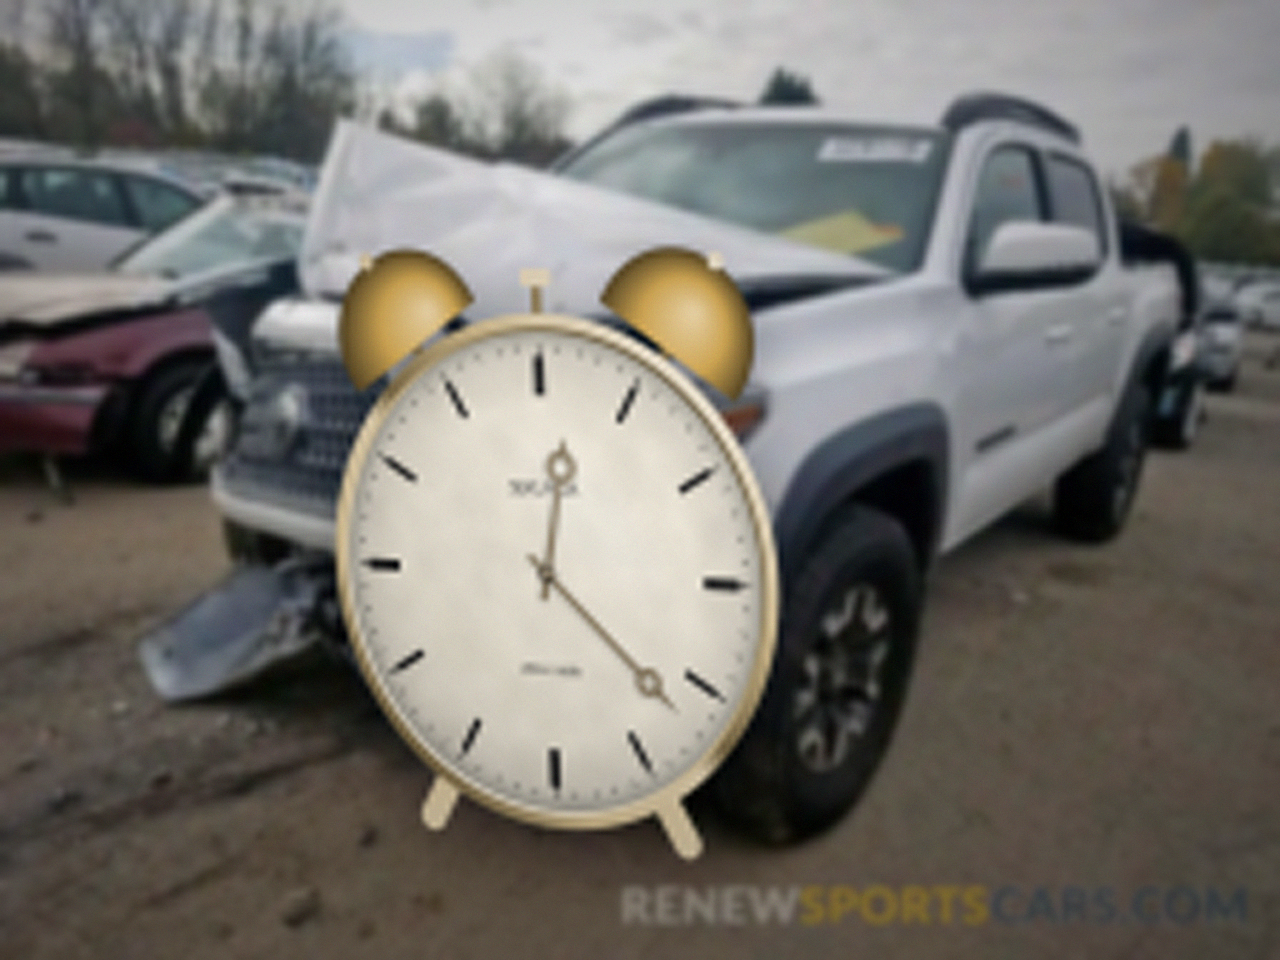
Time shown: **12:22**
